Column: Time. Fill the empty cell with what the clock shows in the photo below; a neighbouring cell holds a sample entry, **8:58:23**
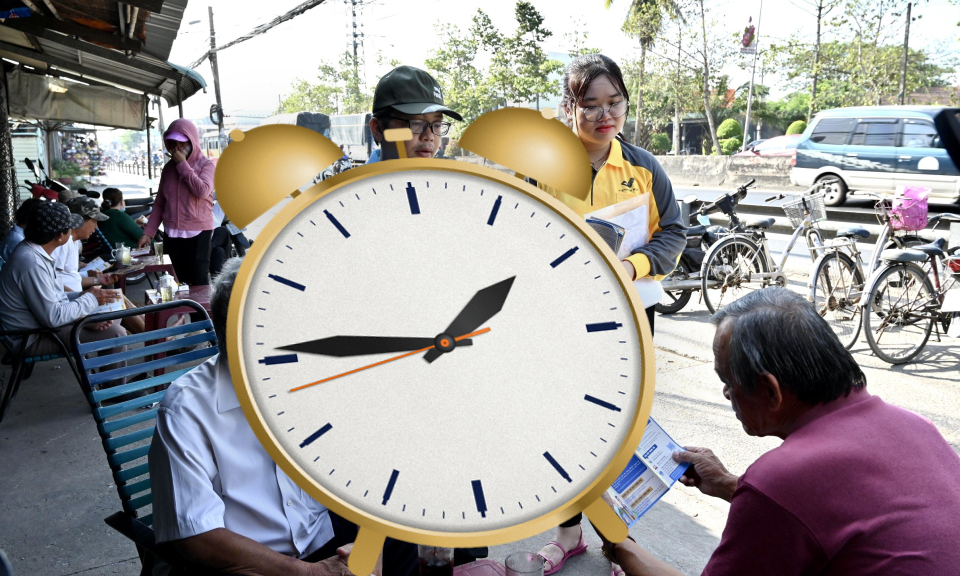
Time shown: **1:45:43**
